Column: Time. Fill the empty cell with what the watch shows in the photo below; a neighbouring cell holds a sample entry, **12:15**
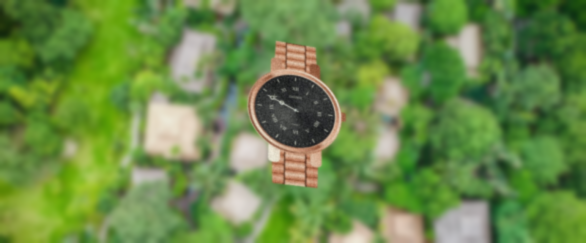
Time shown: **9:49**
